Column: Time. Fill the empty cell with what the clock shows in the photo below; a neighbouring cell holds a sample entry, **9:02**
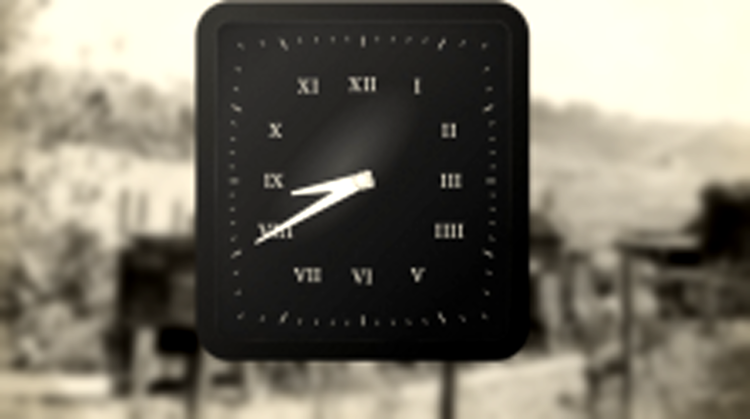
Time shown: **8:40**
